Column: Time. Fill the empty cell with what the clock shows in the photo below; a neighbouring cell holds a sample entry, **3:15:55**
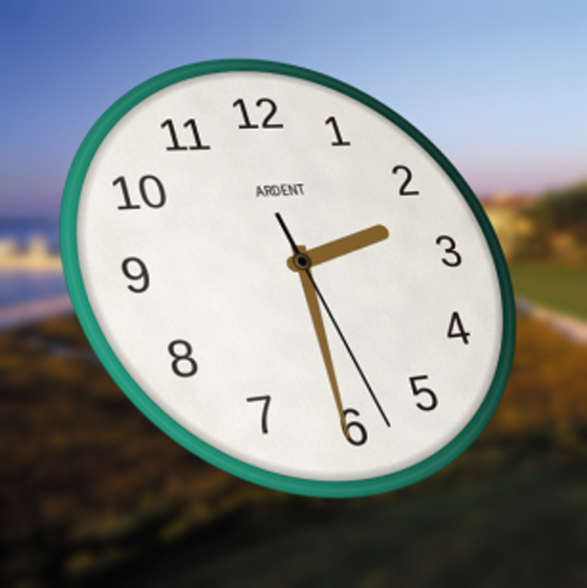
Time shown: **2:30:28**
